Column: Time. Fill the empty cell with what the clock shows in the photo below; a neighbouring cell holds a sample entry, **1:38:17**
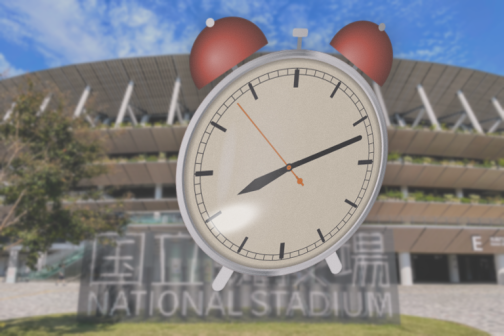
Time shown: **8:11:53**
